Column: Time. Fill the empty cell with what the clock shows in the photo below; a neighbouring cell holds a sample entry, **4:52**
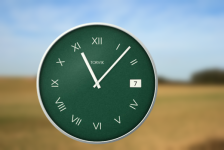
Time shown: **11:07**
